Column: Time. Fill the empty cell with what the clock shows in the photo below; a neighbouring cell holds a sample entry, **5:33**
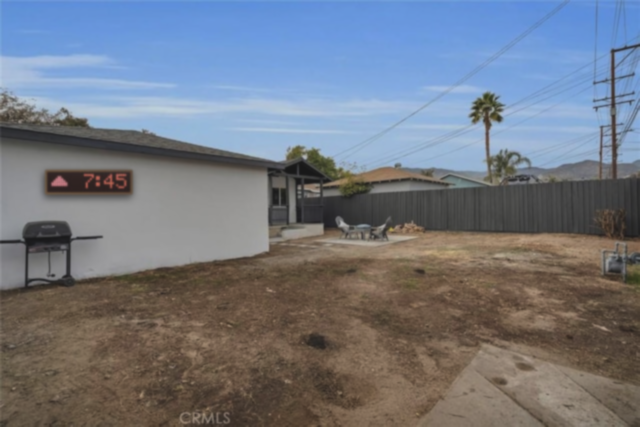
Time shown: **7:45**
